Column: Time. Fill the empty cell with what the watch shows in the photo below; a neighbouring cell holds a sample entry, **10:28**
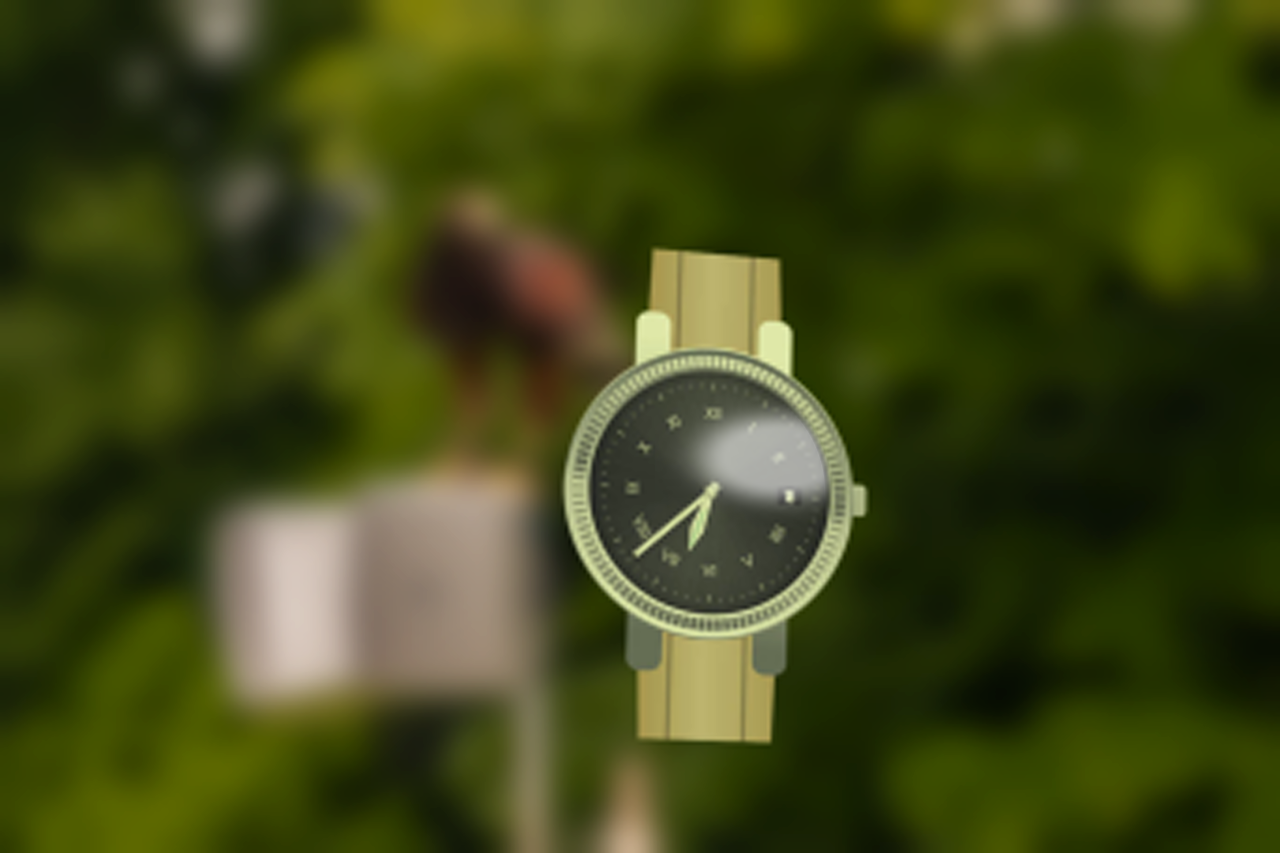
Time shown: **6:38**
